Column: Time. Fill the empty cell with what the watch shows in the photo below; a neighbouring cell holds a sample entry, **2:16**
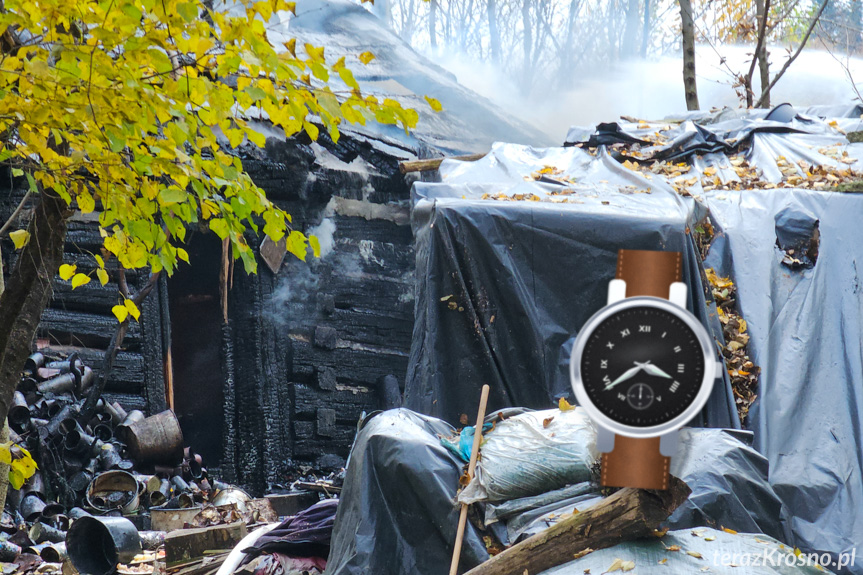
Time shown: **3:39**
